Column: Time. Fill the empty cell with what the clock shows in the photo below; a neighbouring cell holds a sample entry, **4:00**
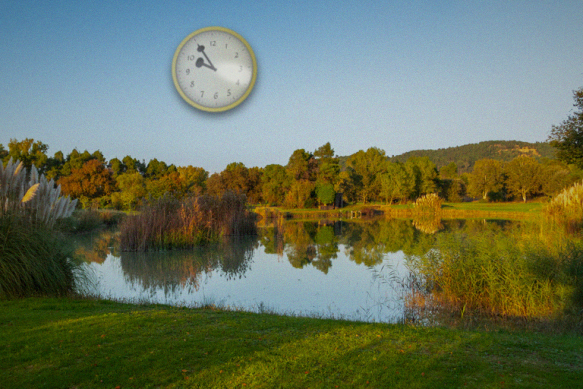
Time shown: **9:55**
